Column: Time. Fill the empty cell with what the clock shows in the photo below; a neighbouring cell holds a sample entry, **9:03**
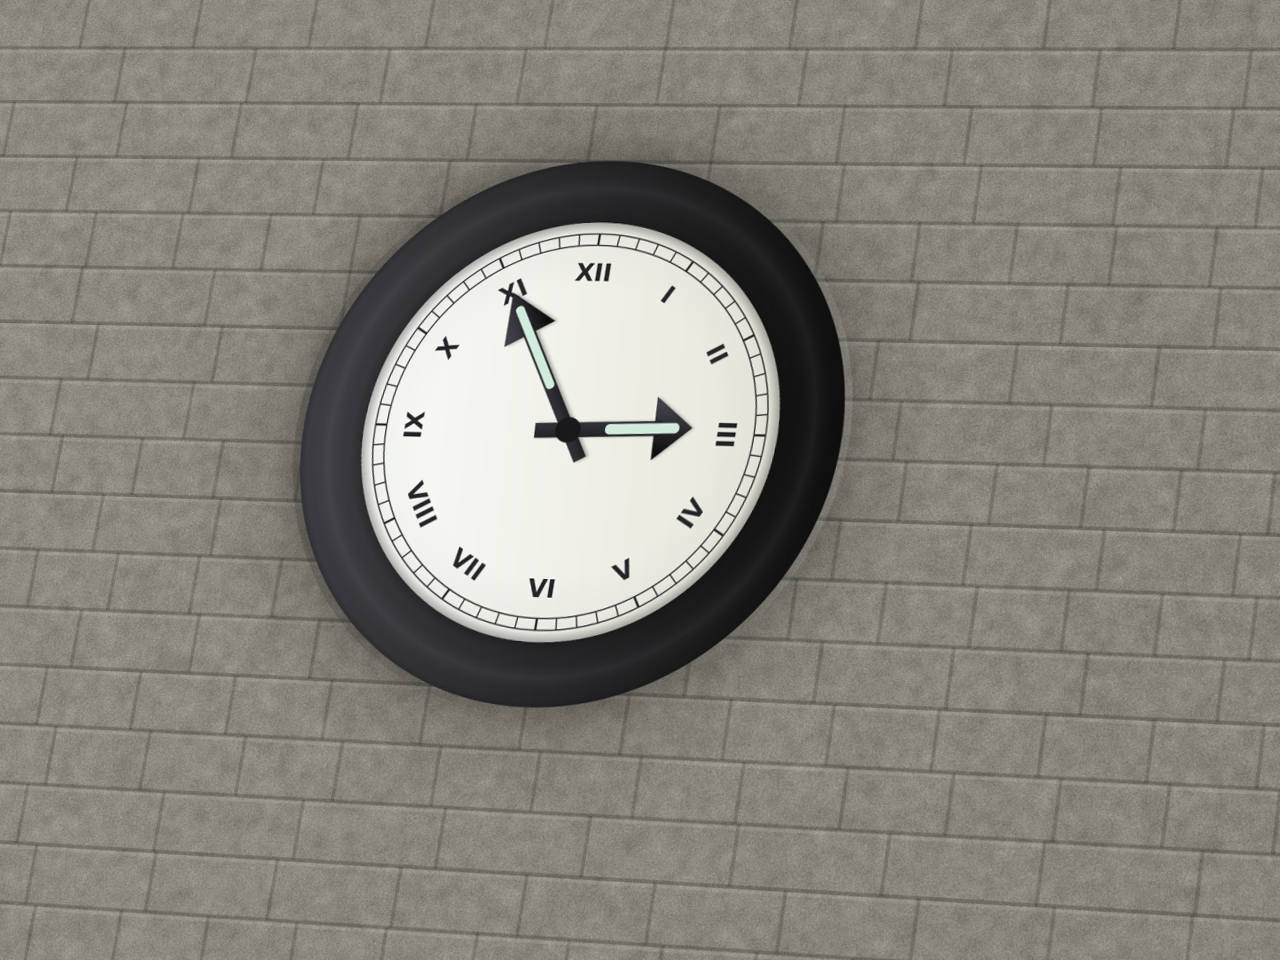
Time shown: **2:55**
